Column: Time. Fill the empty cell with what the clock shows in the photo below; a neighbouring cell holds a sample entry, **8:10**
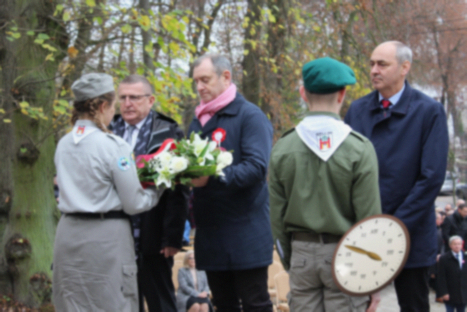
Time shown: **3:48**
